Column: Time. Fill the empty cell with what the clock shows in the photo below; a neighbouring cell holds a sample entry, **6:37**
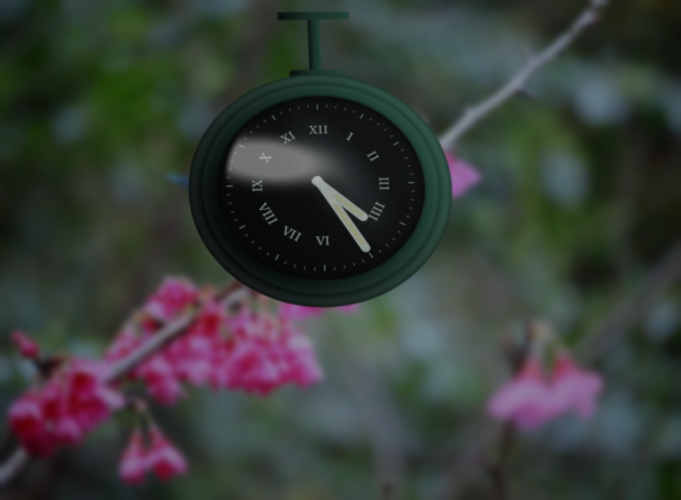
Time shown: **4:25**
